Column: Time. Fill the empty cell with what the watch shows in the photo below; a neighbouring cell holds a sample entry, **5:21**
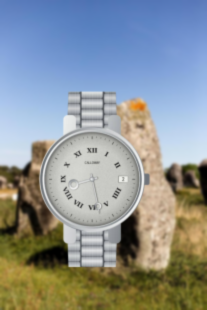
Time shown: **8:28**
